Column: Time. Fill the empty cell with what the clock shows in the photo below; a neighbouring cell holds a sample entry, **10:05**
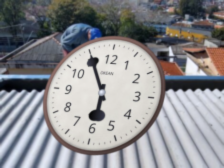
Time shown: **5:55**
